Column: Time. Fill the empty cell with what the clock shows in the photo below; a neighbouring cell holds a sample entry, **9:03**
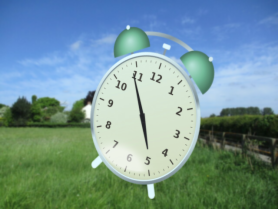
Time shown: **4:54**
